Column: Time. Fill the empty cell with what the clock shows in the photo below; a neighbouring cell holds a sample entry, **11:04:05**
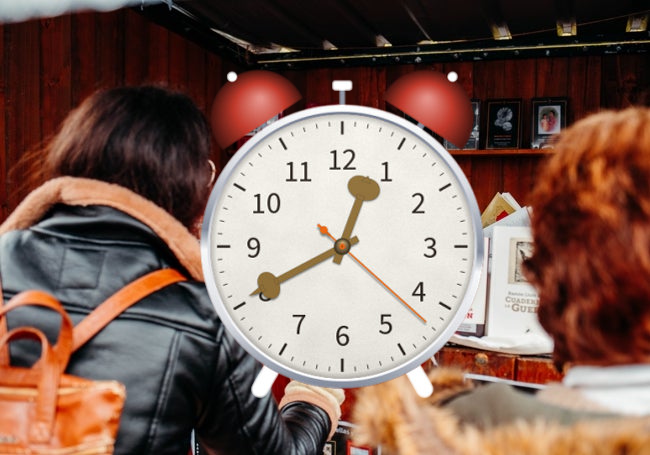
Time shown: **12:40:22**
